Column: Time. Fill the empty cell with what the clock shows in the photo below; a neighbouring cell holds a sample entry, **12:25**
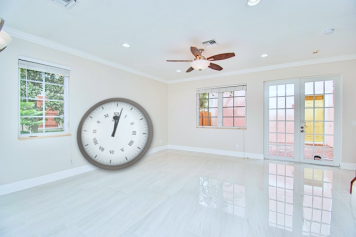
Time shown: **12:02**
